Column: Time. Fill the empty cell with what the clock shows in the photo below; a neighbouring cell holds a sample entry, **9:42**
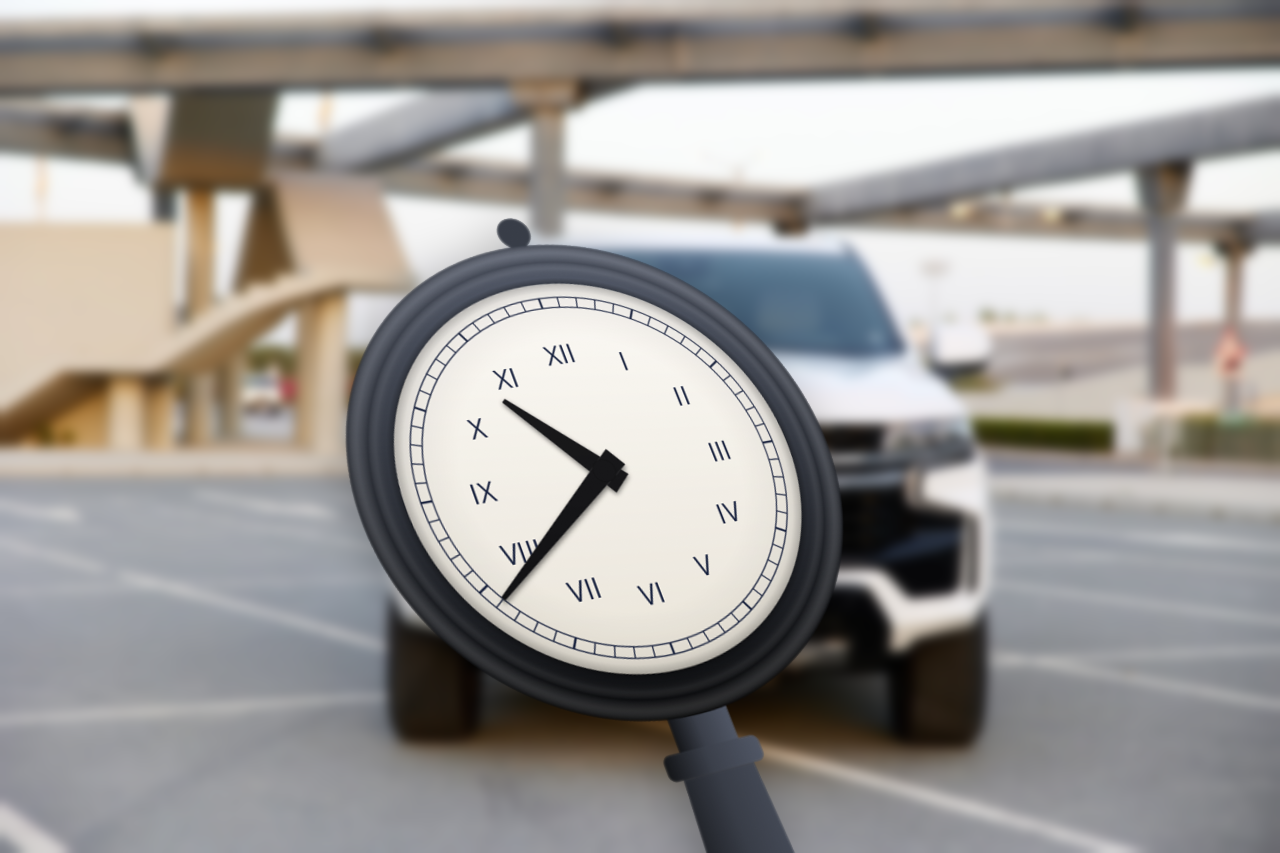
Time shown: **10:39**
